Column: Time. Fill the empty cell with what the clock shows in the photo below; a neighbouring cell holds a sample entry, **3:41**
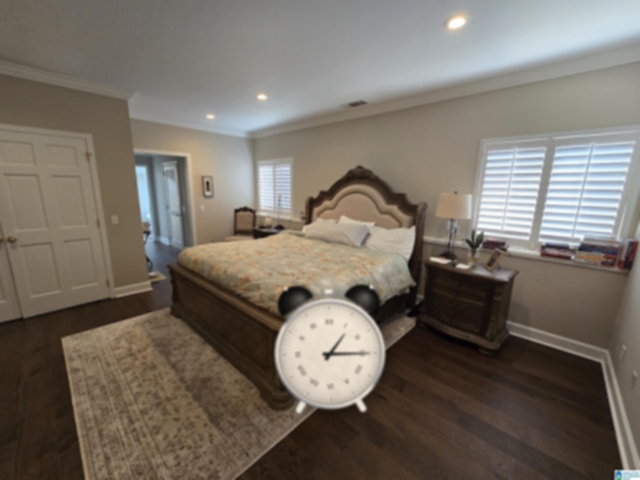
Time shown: **1:15**
